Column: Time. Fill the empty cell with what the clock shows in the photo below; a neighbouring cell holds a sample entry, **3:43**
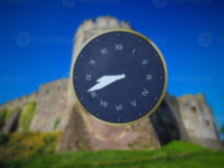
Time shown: **8:41**
